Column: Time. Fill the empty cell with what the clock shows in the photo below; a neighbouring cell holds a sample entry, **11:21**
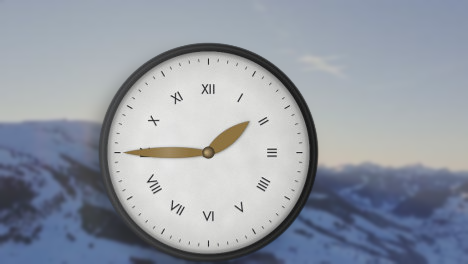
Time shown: **1:45**
